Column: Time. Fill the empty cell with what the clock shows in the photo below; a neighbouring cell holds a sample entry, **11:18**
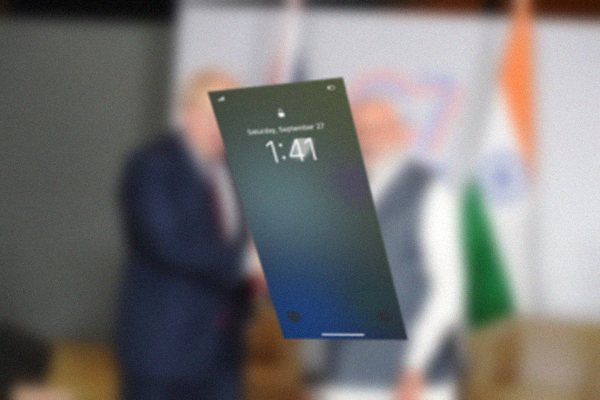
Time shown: **1:41**
